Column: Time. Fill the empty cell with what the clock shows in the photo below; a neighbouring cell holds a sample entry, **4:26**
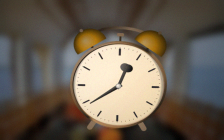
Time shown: **12:39**
